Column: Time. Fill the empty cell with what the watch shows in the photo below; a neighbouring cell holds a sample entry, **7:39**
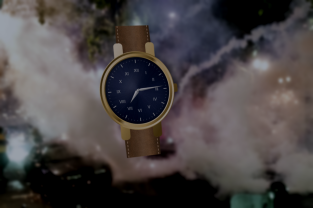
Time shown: **7:14**
